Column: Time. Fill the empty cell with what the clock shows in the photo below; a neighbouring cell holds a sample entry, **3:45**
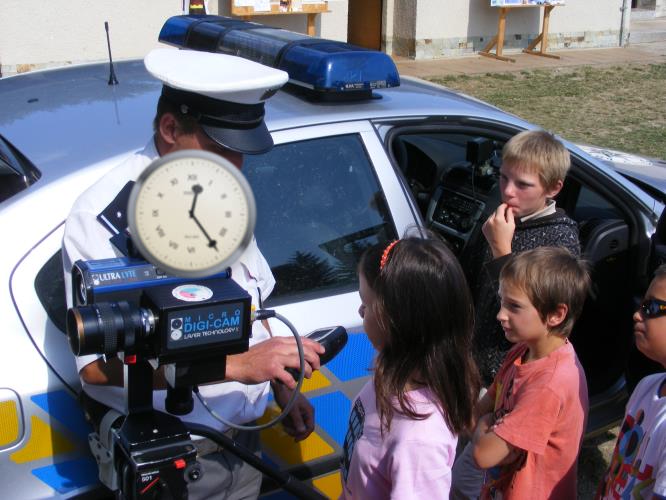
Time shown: **12:24**
